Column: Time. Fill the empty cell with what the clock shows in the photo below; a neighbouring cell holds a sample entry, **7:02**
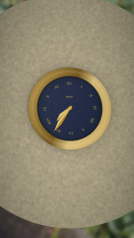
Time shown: **7:36**
